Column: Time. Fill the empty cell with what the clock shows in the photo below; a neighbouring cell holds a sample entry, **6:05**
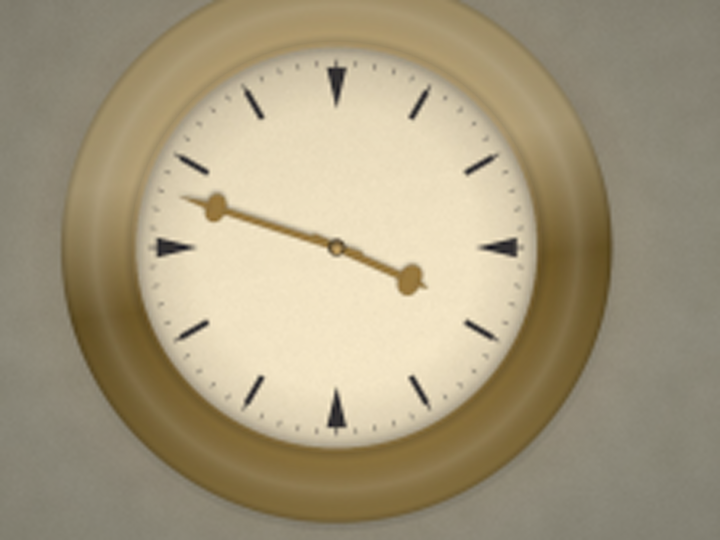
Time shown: **3:48**
